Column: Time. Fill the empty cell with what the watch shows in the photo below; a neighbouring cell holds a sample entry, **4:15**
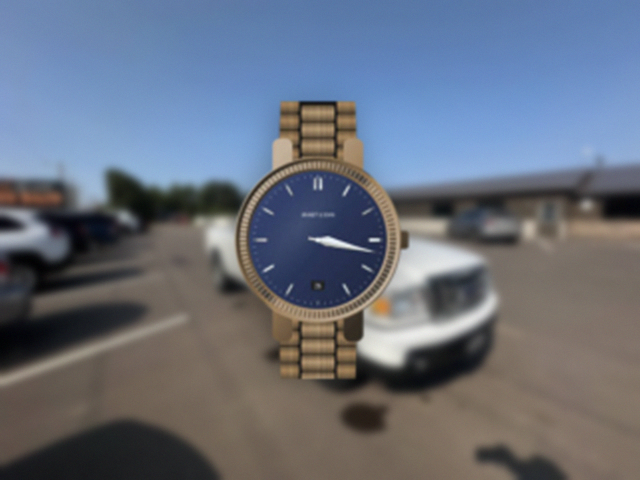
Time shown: **3:17**
